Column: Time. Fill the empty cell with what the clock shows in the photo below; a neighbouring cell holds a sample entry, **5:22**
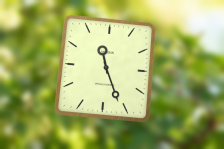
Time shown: **11:26**
